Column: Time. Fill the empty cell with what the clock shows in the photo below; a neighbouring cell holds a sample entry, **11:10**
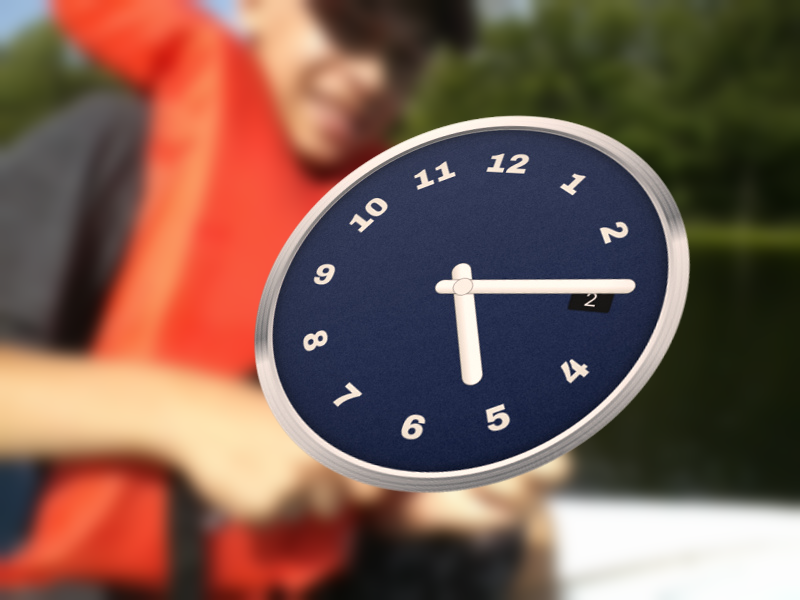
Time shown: **5:14**
